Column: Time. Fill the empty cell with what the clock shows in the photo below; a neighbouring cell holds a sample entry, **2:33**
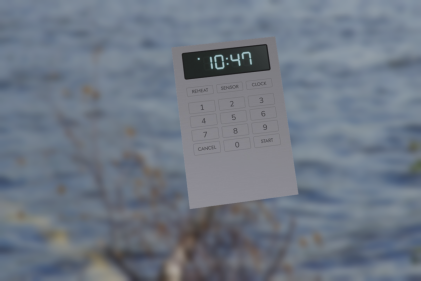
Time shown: **10:47**
